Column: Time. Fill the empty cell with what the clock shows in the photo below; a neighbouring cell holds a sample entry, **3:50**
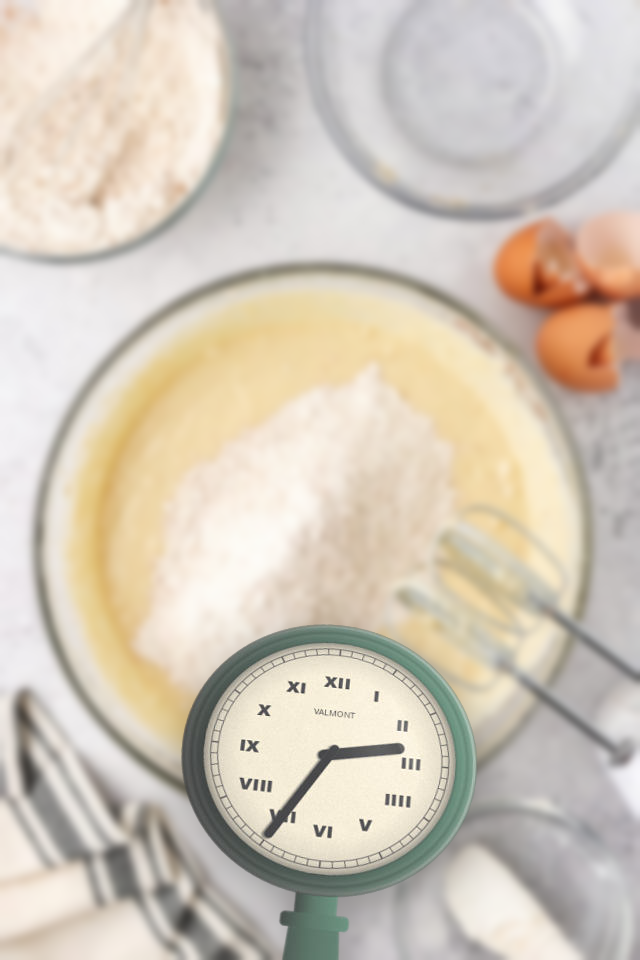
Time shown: **2:35**
